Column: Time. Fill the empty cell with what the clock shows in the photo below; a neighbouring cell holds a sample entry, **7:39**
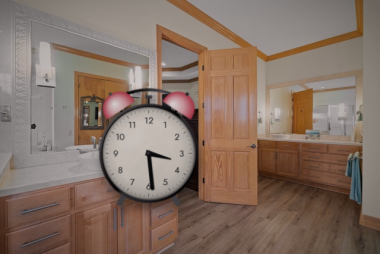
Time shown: **3:29**
